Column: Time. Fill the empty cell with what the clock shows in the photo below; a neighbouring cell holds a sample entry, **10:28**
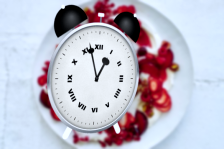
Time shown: **12:57**
